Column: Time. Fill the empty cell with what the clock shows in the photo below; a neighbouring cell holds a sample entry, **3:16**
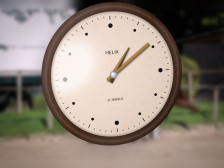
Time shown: **1:09**
